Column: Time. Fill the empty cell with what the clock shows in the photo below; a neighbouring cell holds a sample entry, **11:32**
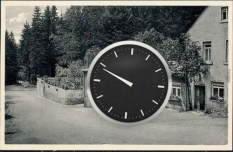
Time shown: **9:49**
